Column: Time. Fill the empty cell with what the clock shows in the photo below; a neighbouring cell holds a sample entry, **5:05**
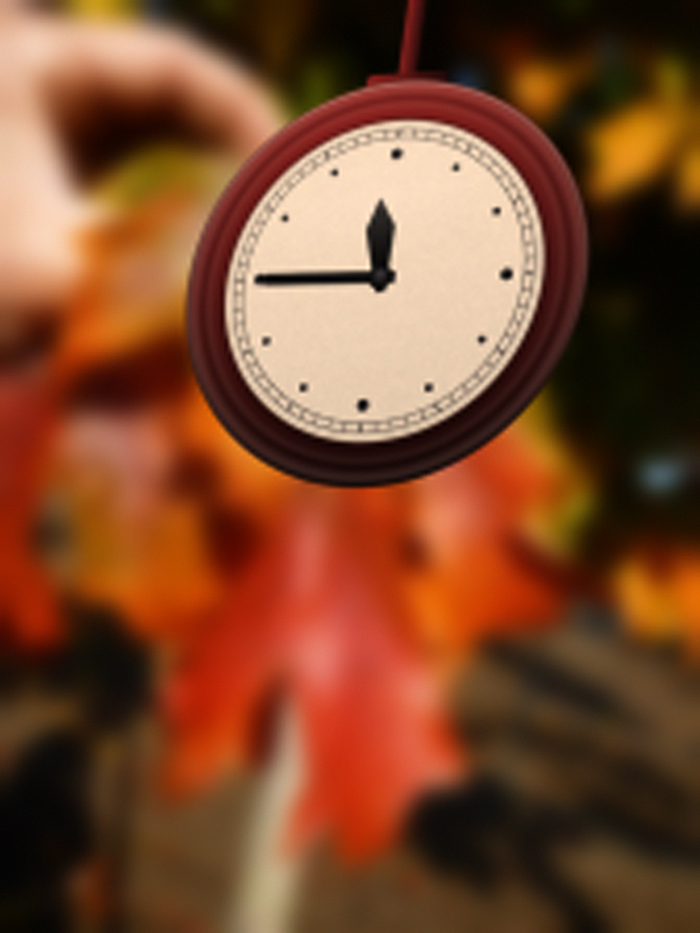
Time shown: **11:45**
